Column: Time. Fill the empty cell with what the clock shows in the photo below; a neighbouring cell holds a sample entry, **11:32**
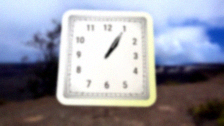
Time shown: **1:05**
